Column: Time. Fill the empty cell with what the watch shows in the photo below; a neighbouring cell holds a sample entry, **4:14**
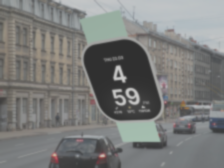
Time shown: **4:59**
